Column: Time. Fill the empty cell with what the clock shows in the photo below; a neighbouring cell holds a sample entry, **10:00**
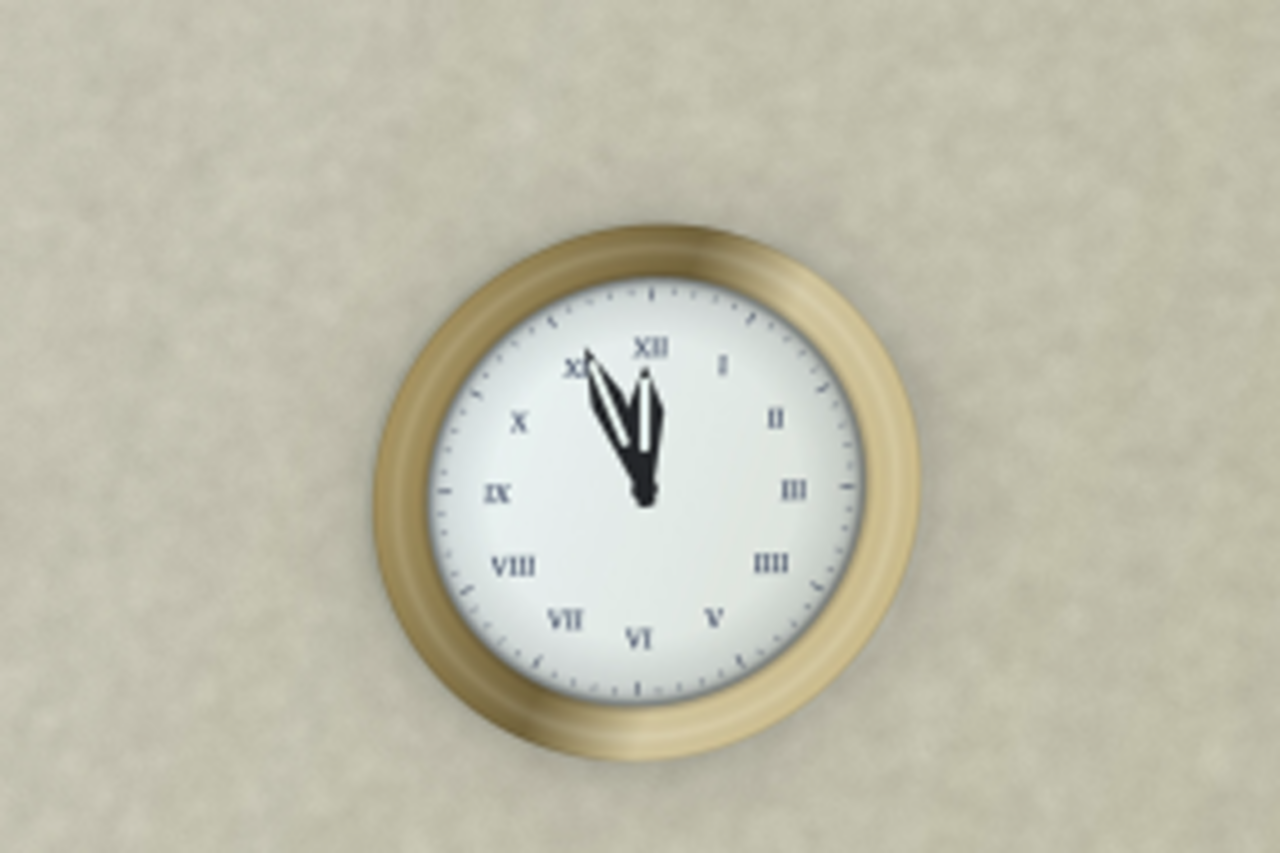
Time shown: **11:56**
